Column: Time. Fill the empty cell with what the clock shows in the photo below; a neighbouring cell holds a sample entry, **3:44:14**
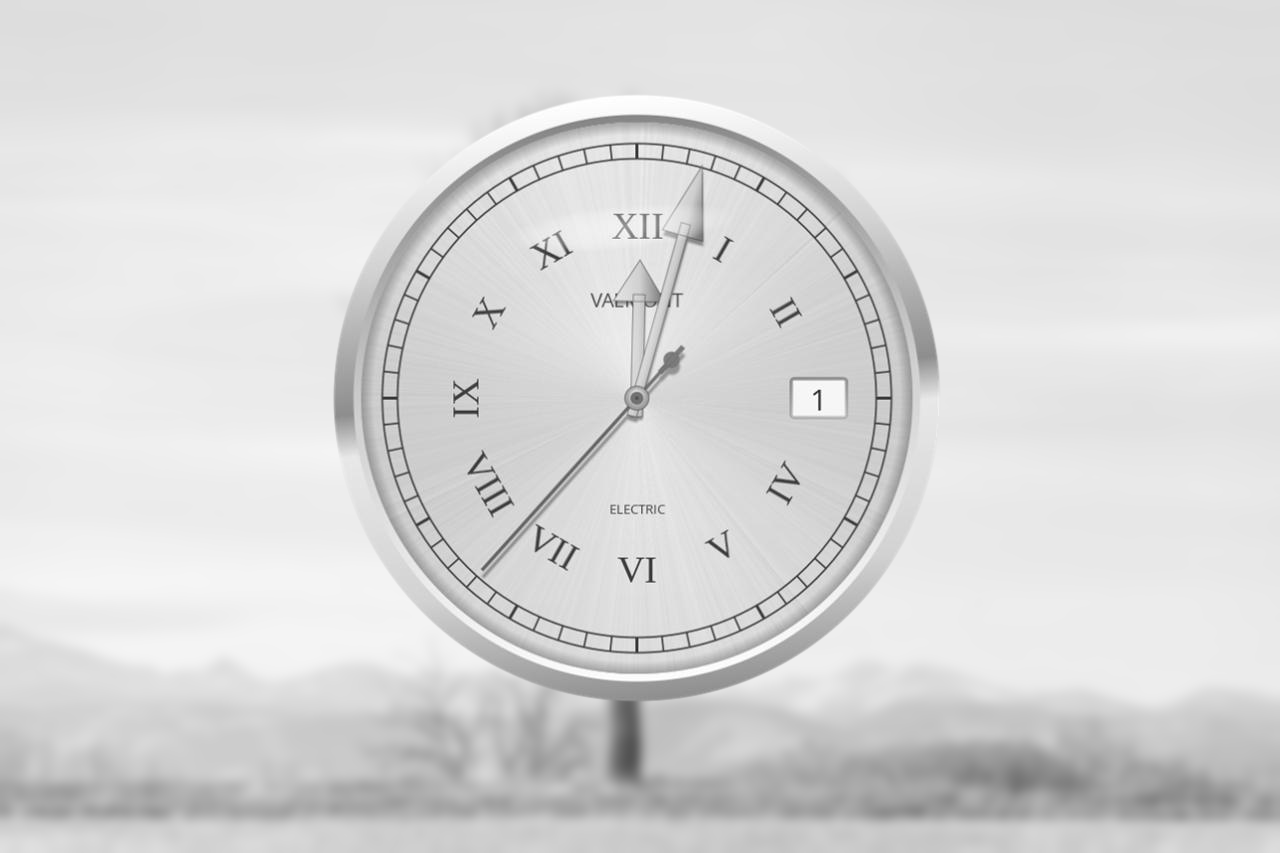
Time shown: **12:02:37**
